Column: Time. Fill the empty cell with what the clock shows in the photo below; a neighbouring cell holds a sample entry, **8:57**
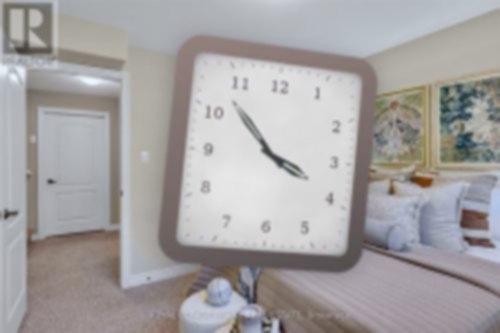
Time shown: **3:53**
